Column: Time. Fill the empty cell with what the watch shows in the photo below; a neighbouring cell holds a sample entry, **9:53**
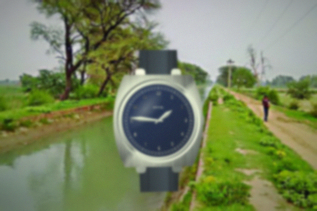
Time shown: **1:46**
